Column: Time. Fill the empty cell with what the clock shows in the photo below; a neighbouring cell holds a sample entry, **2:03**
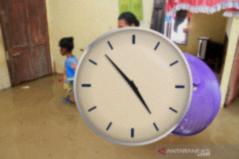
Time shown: **4:53**
